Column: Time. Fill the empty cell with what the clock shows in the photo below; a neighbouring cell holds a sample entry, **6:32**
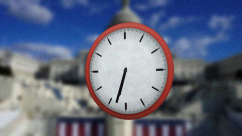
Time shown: **6:33**
